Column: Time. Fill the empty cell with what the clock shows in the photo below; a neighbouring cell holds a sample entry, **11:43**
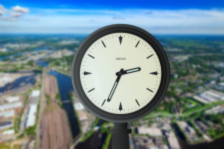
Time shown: **2:34**
